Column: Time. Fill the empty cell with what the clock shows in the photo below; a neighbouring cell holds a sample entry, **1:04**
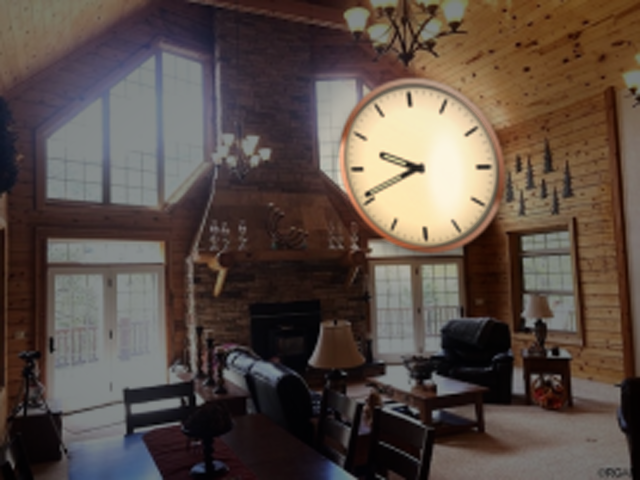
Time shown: **9:41**
